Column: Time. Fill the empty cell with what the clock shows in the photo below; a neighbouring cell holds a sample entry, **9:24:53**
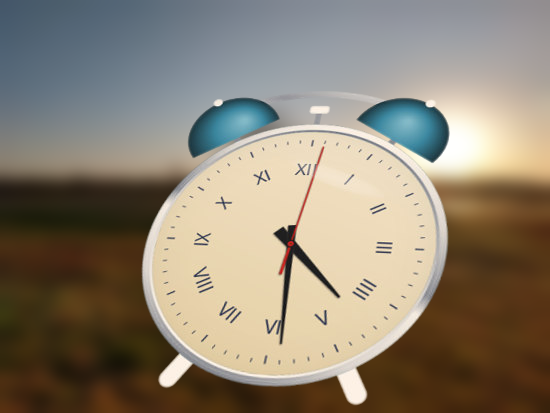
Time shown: **4:29:01**
